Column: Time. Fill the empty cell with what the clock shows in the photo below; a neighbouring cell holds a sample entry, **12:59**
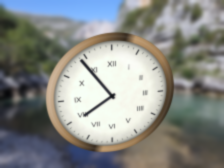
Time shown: **7:54**
